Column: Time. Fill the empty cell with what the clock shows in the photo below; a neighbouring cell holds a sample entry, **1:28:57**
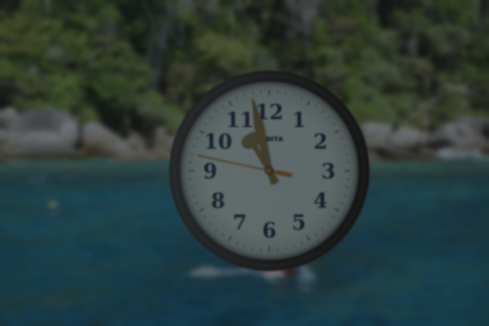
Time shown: **10:57:47**
